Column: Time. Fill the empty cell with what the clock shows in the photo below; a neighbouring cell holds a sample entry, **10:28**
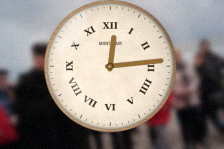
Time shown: **12:14**
